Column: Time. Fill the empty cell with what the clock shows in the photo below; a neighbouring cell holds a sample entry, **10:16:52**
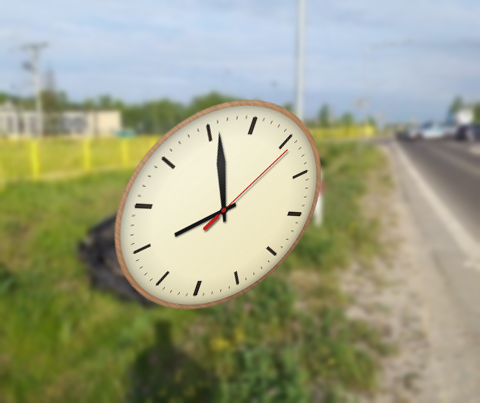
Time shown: **7:56:06**
